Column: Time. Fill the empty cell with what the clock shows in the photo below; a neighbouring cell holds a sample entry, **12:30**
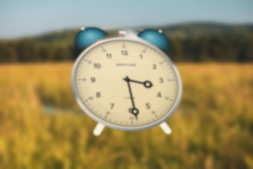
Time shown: **3:29**
